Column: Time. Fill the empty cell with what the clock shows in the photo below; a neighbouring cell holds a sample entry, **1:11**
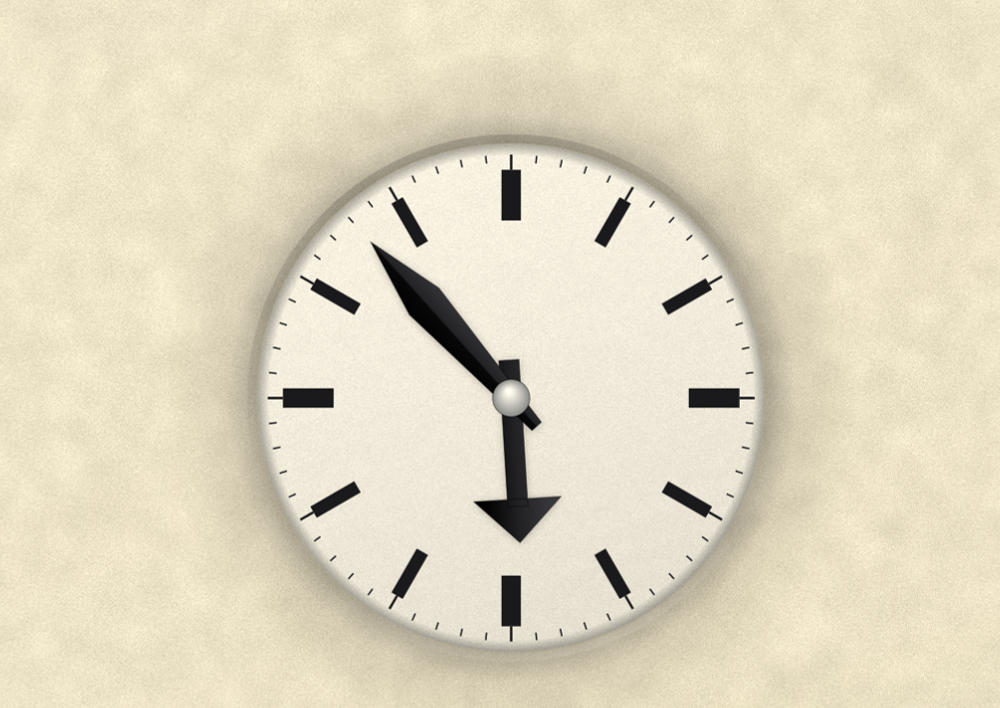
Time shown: **5:53**
